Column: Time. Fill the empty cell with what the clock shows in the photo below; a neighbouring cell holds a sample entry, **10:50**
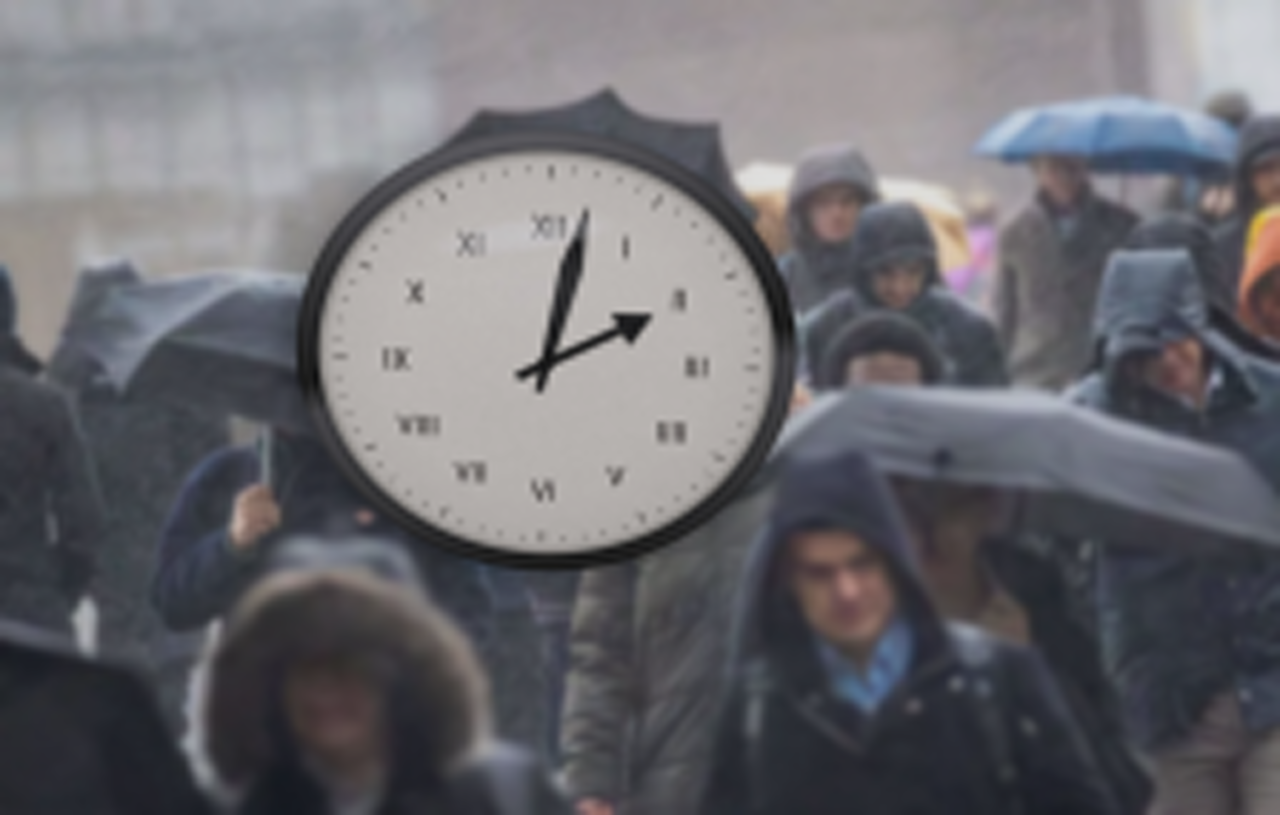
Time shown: **2:02**
